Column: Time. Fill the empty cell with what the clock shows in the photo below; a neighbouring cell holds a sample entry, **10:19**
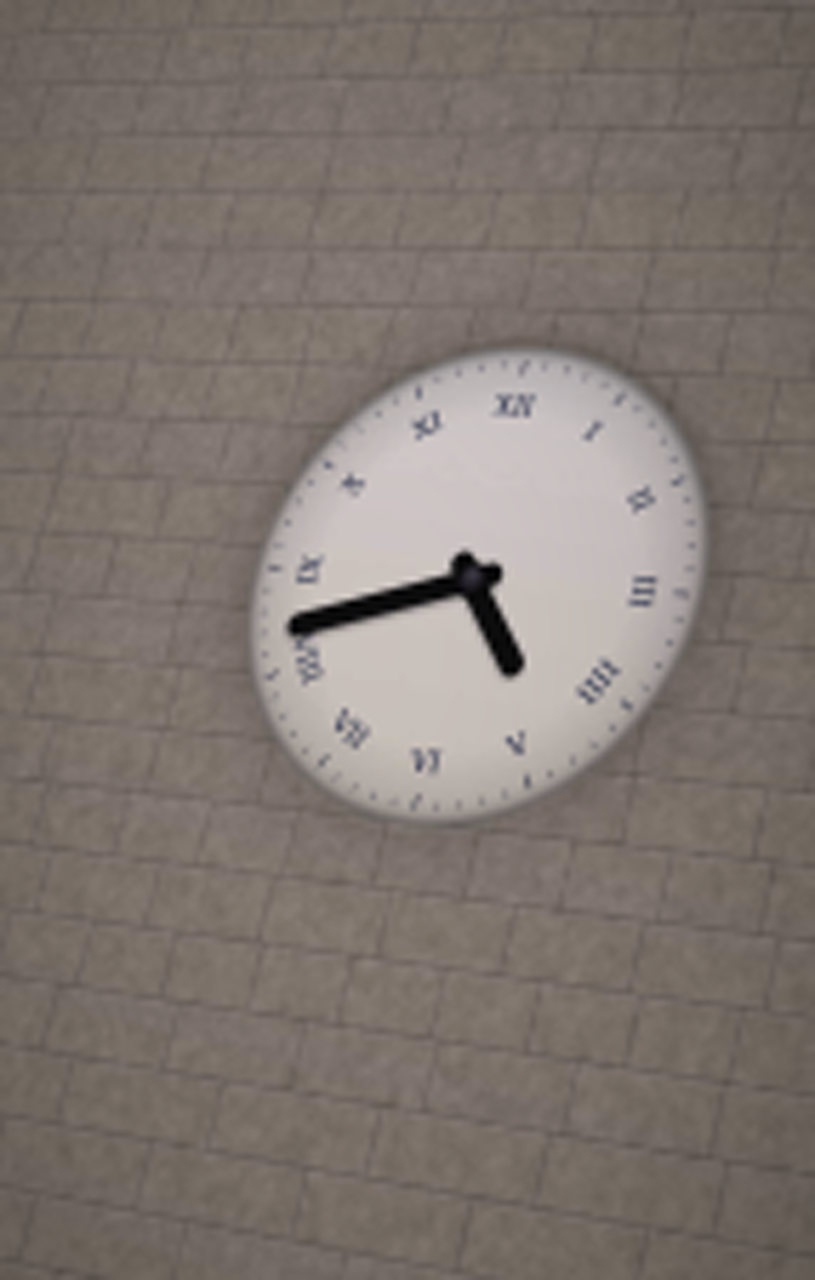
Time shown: **4:42**
